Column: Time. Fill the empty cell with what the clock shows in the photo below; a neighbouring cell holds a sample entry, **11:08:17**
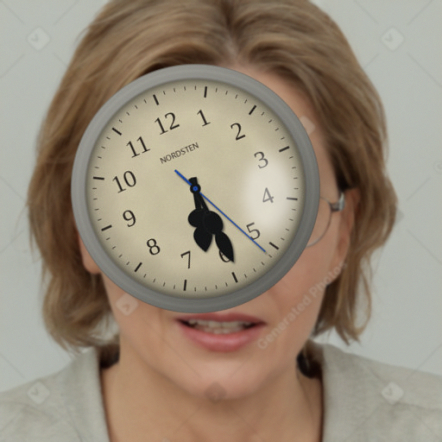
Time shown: **6:29:26**
